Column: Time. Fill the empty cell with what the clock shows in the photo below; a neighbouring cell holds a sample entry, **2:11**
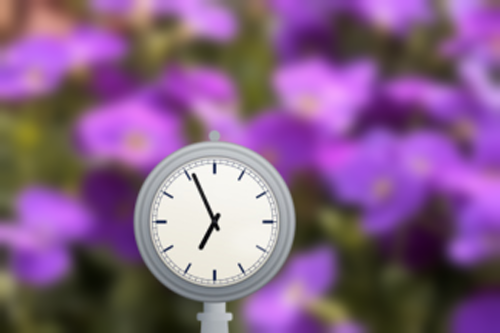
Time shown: **6:56**
